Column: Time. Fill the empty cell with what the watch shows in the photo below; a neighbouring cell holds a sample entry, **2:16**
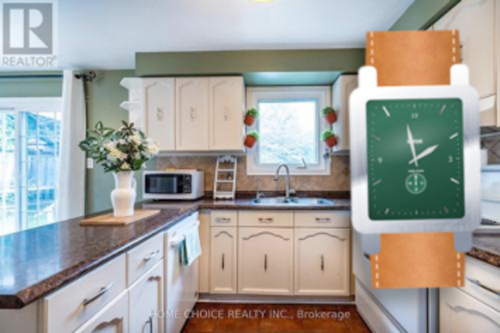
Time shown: **1:58**
